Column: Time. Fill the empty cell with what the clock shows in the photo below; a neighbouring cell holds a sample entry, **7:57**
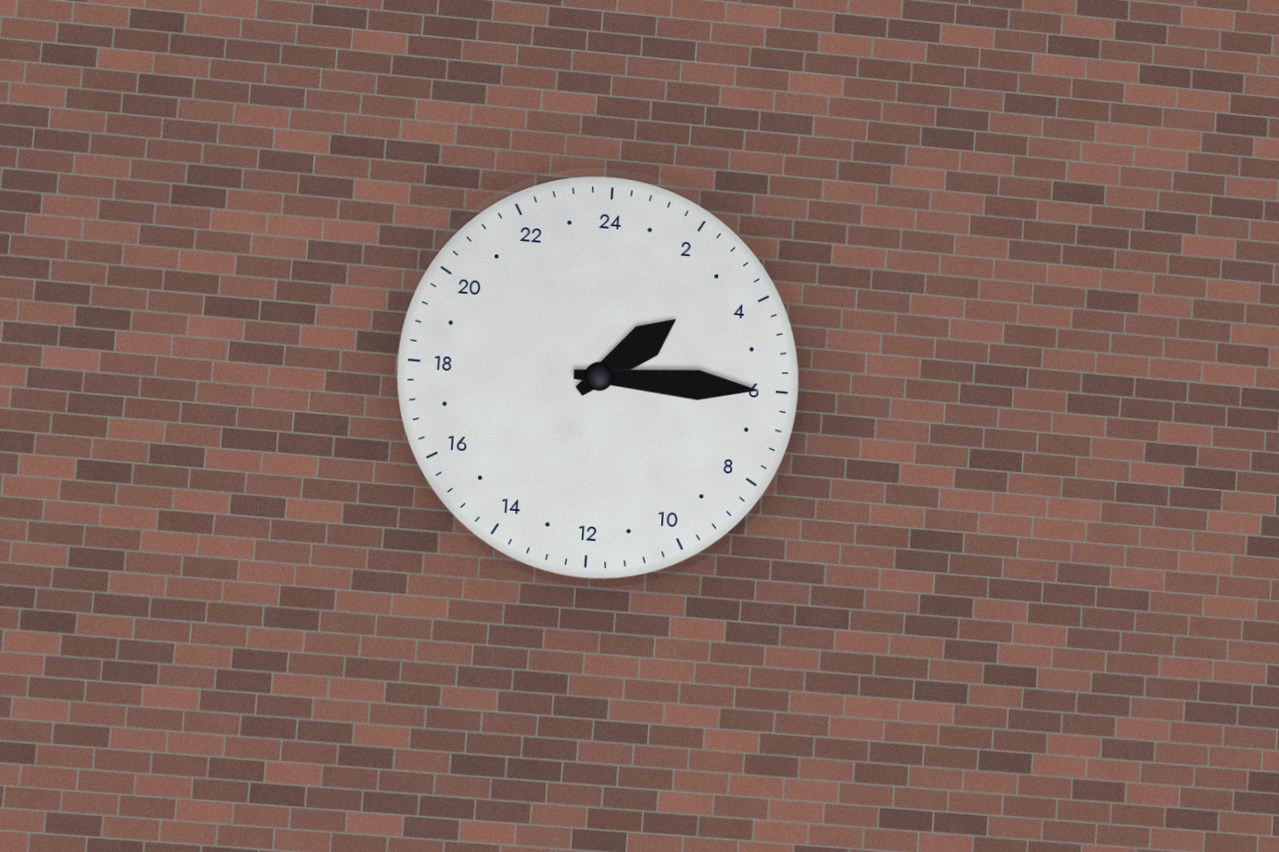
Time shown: **3:15**
